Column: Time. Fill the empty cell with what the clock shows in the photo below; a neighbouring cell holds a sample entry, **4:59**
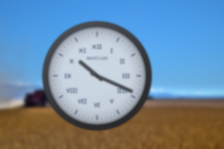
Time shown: **10:19**
